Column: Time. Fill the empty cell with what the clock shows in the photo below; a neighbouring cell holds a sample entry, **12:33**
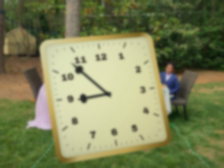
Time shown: **8:53**
